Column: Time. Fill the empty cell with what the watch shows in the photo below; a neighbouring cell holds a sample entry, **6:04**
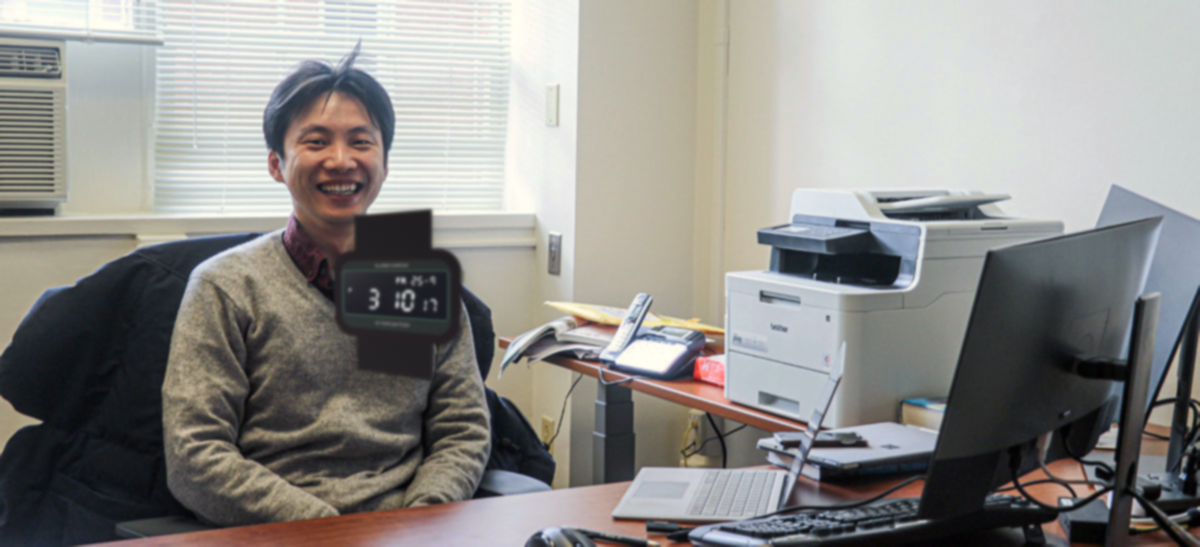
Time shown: **3:10**
